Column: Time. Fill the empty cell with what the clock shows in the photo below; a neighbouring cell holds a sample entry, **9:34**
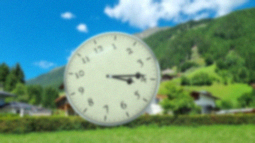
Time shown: **4:19**
